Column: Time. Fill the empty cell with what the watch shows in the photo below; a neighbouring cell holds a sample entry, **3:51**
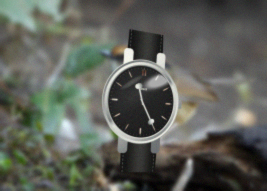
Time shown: **11:25**
